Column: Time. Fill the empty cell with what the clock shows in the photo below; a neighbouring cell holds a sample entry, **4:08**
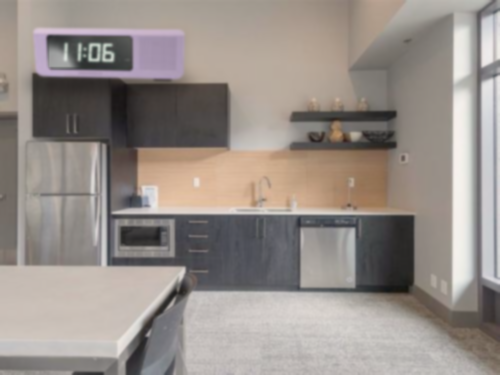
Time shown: **11:06**
